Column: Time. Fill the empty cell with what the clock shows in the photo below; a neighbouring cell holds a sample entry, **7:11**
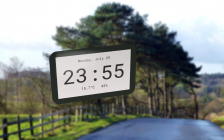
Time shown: **23:55**
